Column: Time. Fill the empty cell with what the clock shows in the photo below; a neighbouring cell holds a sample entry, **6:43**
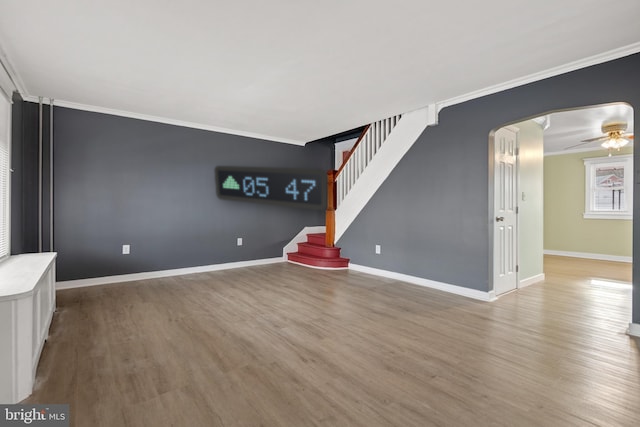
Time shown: **5:47**
